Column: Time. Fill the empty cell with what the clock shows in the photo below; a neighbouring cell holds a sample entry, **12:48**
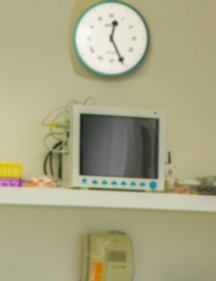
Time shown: **12:26**
